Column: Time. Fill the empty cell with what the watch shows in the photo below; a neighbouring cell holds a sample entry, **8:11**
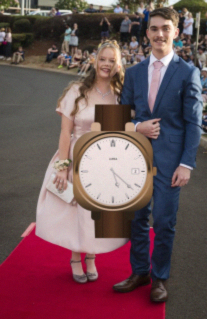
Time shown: **5:22**
